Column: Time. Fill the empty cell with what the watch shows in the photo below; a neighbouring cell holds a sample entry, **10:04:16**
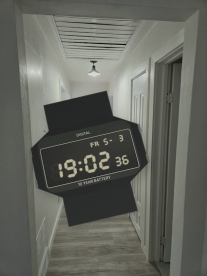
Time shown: **19:02:36**
